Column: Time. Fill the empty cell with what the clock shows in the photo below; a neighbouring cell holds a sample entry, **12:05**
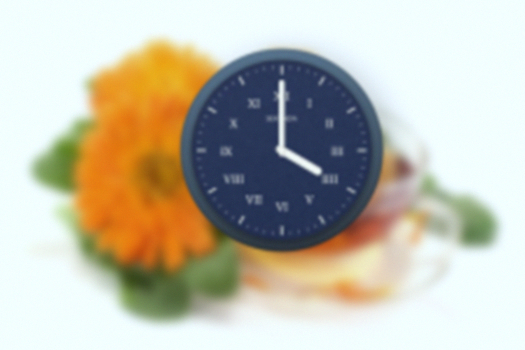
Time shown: **4:00**
